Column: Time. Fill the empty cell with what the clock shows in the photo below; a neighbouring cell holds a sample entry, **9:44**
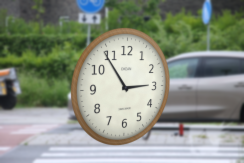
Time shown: **2:54**
